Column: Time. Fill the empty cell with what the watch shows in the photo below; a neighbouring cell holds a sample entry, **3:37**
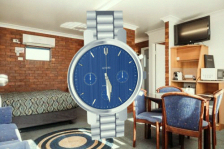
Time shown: **5:29**
